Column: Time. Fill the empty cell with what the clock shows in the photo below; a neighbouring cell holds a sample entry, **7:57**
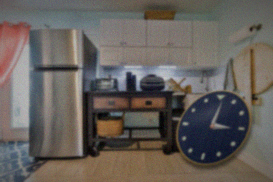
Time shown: **3:01**
